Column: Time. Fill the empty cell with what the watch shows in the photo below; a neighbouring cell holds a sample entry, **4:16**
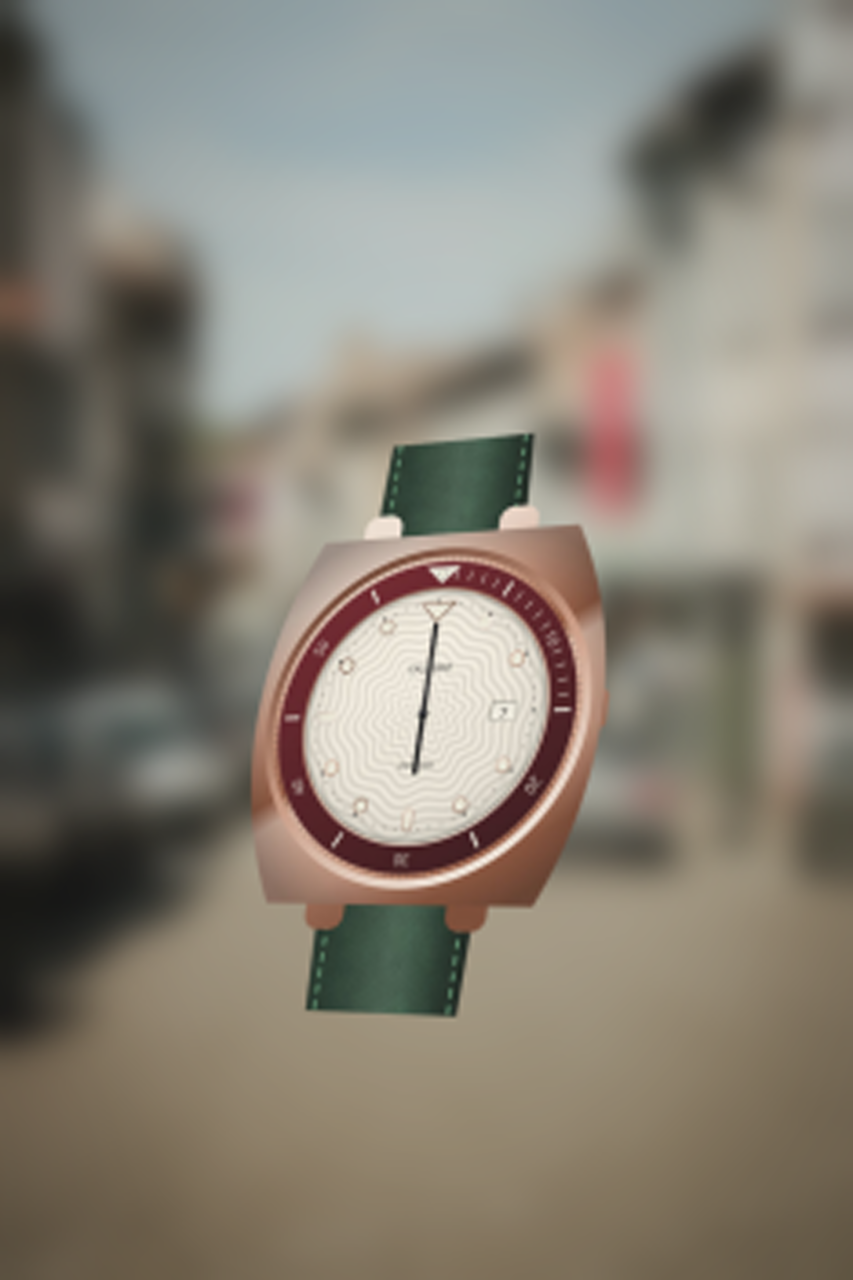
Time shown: **6:00**
